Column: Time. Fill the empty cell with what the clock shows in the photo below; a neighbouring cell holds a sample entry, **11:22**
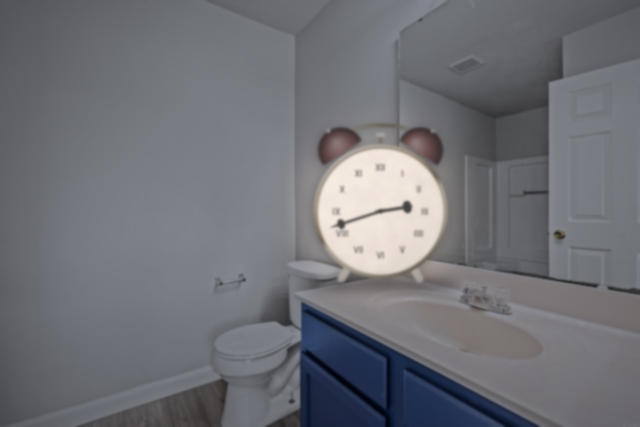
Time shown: **2:42**
